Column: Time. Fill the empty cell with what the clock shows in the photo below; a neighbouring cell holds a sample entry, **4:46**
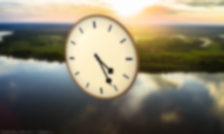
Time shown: **4:26**
